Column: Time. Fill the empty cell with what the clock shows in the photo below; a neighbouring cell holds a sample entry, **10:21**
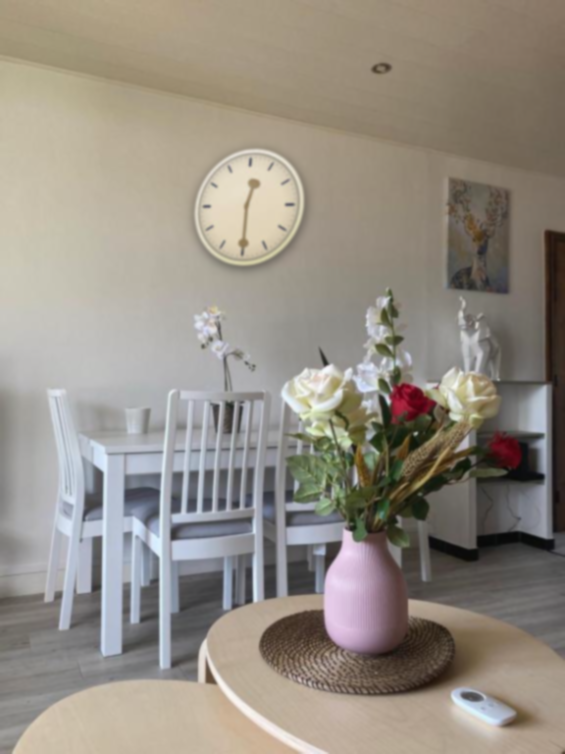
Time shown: **12:30**
